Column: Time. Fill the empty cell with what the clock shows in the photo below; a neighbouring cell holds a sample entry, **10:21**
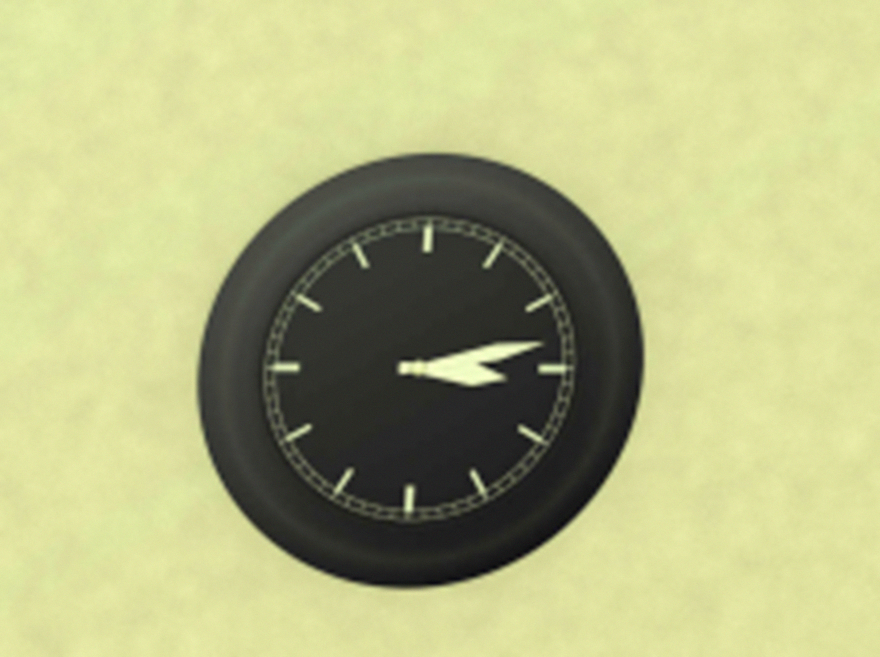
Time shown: **3:13**
